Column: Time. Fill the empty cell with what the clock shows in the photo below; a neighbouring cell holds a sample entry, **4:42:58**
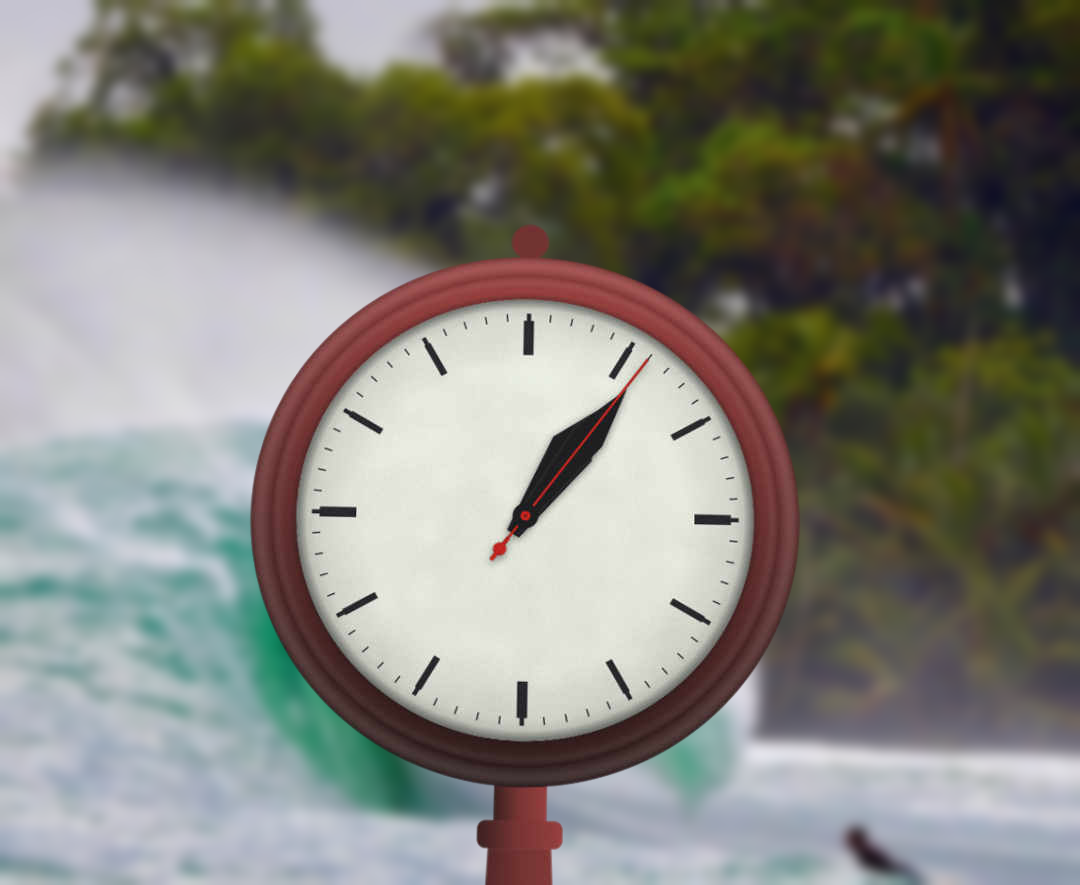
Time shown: **1:06:06**
